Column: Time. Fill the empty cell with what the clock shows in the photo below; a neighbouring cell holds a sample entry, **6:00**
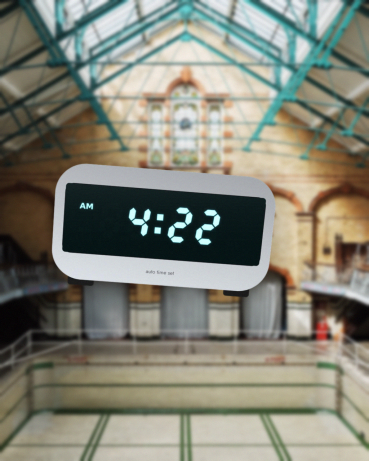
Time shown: **4:22**
